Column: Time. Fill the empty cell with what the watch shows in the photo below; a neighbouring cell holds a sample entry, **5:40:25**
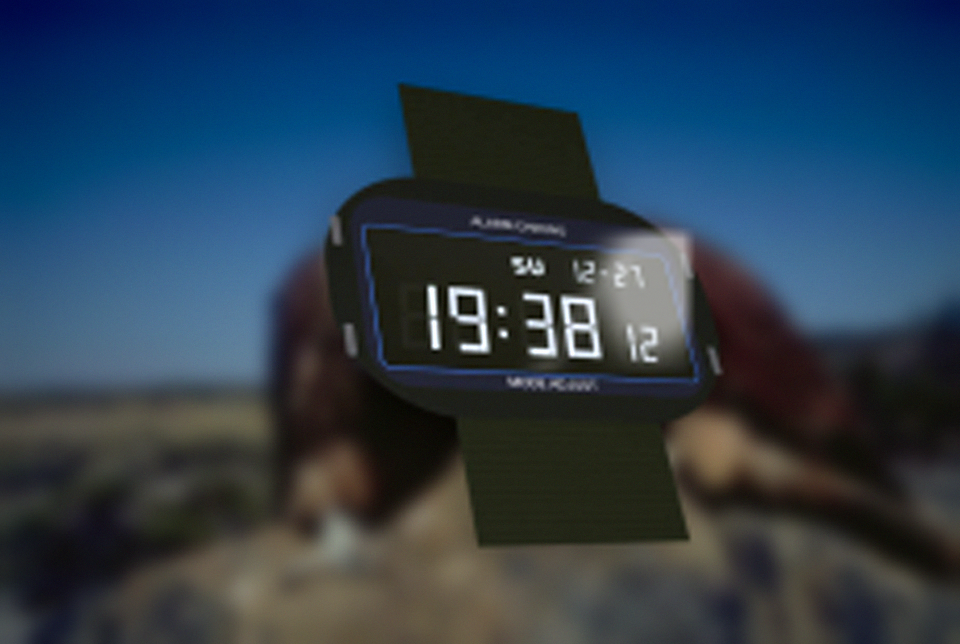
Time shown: **19:38:12**
